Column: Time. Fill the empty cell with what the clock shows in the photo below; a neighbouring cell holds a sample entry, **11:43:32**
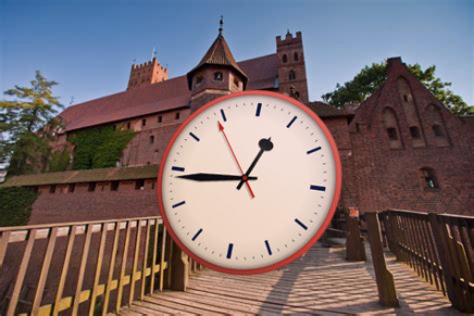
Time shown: **12:43:54**
